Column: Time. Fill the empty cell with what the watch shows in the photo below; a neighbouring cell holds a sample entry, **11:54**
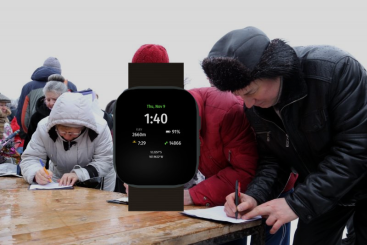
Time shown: **1:40**
